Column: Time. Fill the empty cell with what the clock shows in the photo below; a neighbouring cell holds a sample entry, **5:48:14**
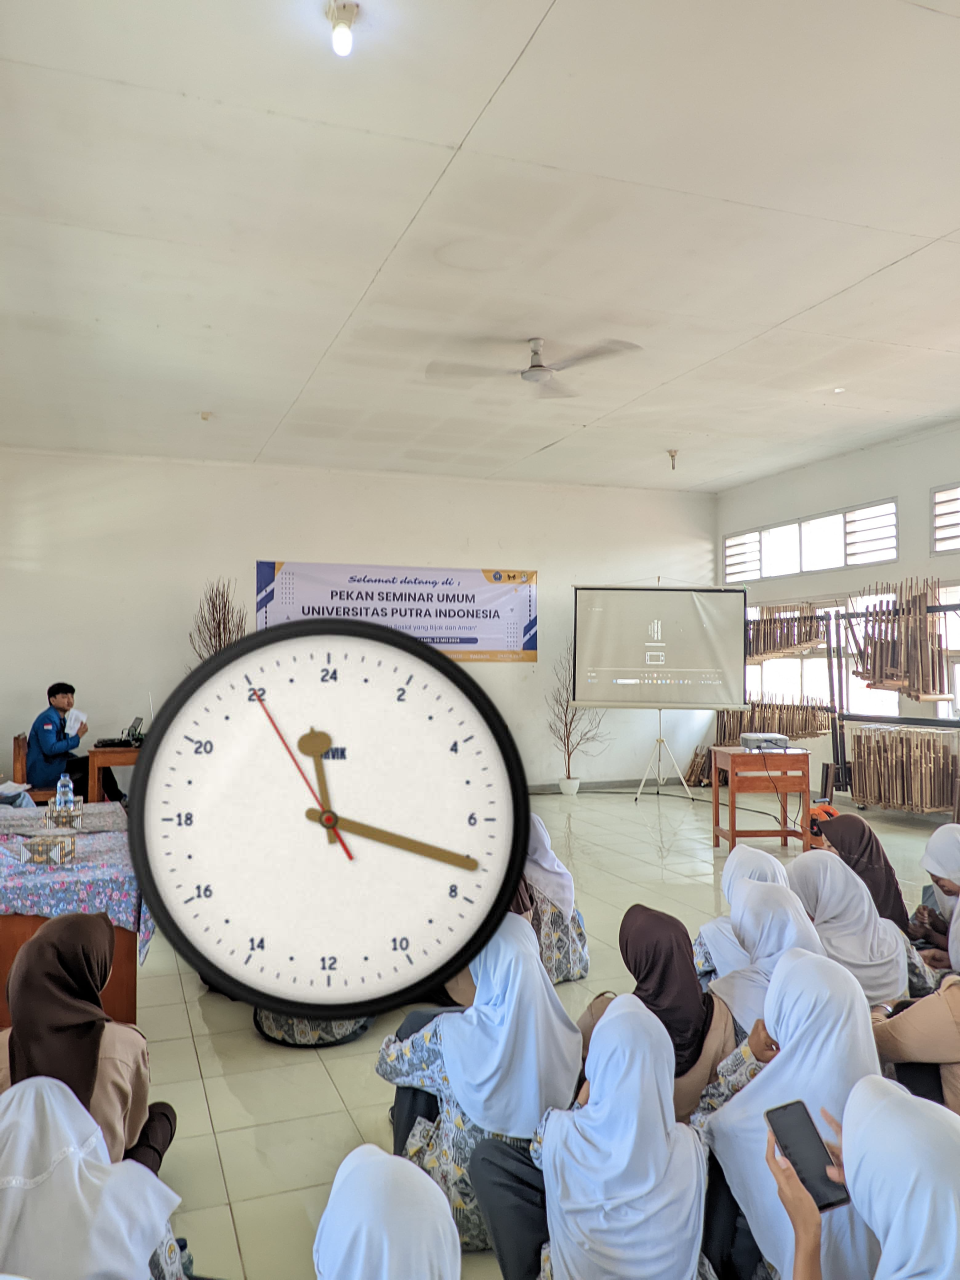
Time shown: **23:17:55**
